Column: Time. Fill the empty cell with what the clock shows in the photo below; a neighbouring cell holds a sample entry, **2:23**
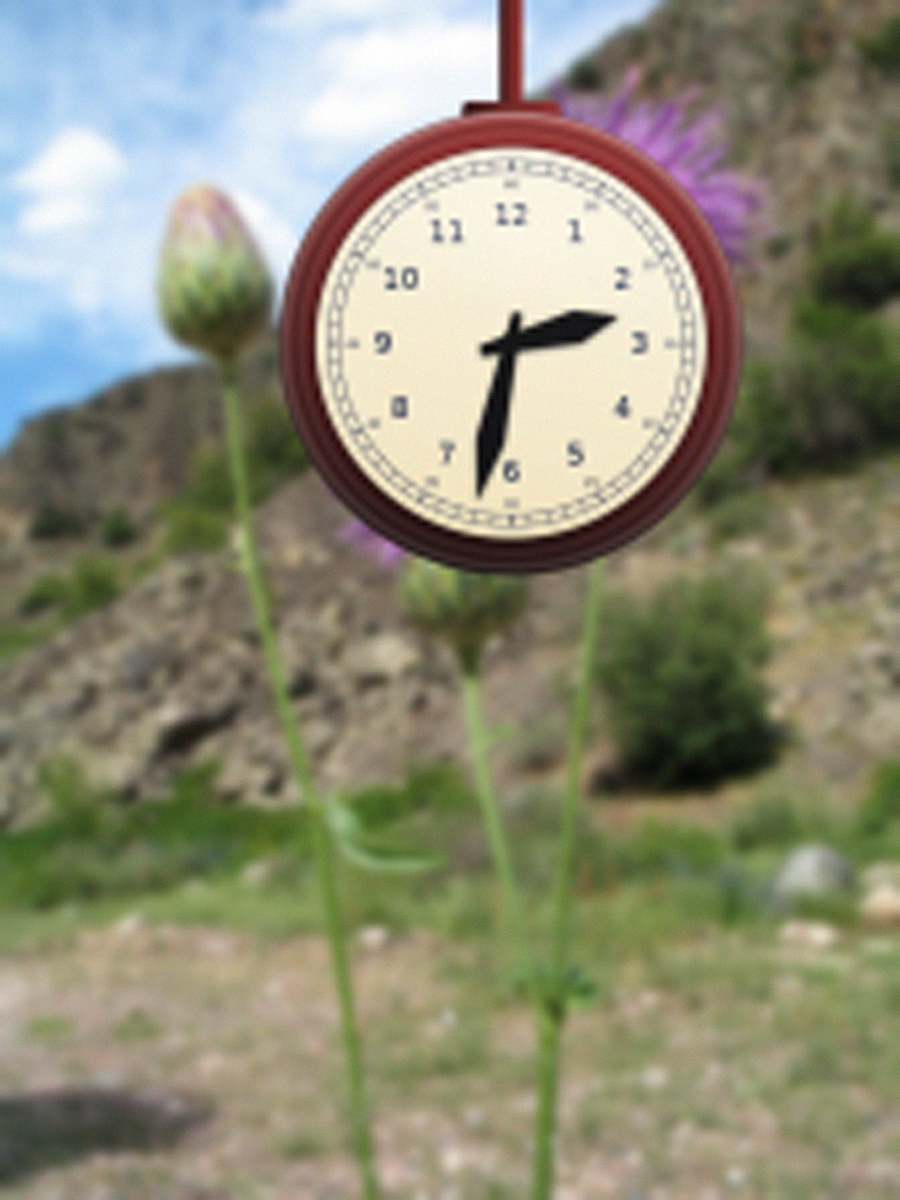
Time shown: **2:32**
